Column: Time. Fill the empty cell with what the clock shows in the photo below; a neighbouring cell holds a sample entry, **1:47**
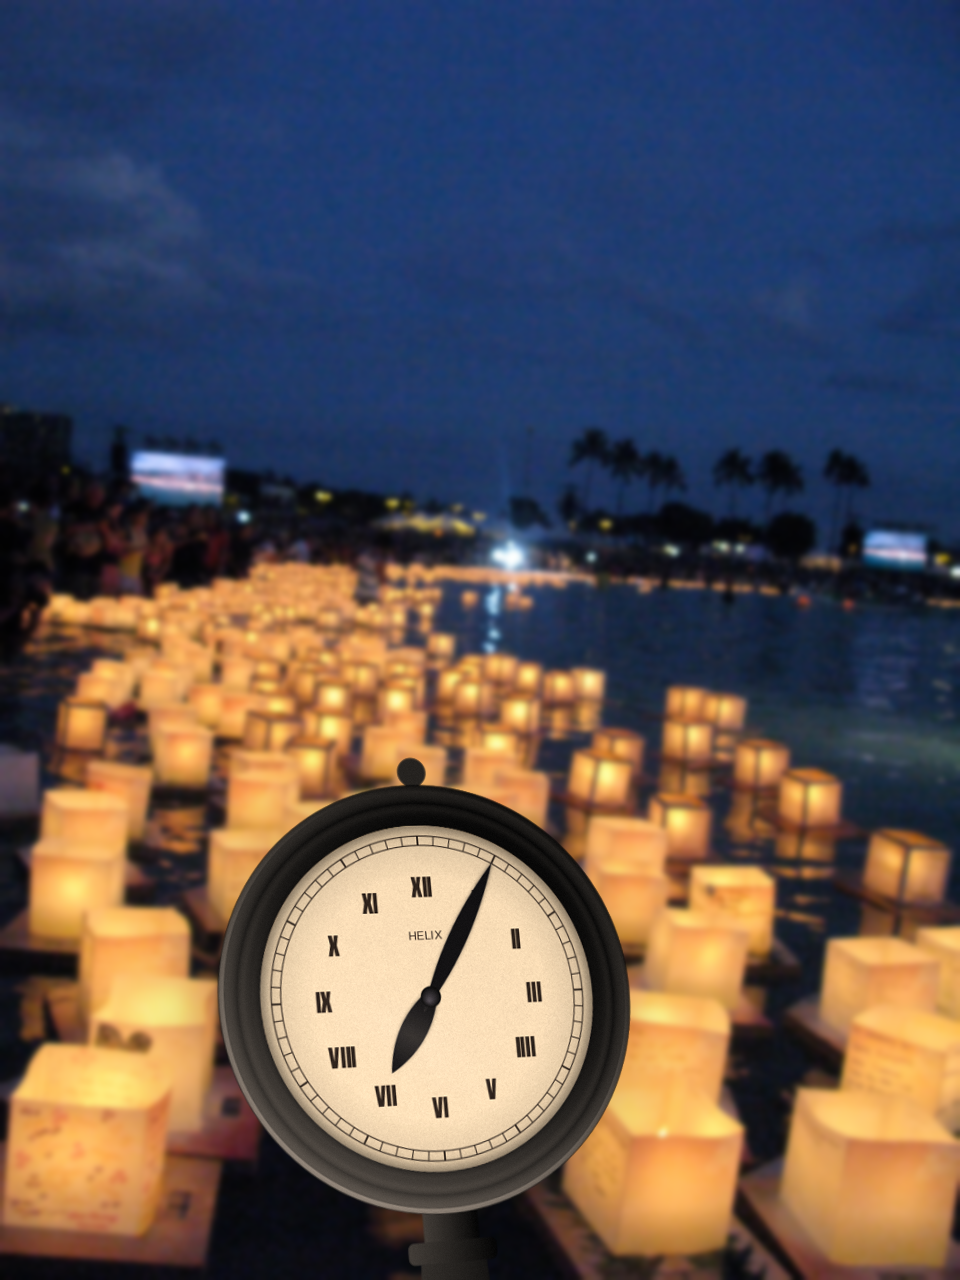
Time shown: **7:05**
